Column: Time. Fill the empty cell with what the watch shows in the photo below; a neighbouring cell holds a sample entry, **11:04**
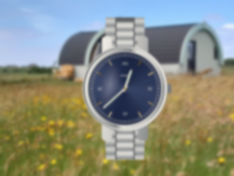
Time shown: **12:38**
